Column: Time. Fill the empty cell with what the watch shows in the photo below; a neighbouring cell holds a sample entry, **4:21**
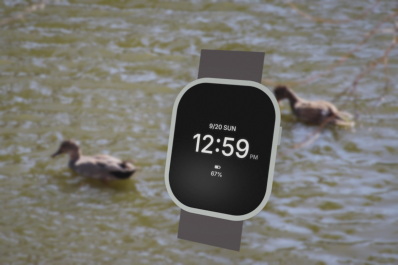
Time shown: **12:59**
